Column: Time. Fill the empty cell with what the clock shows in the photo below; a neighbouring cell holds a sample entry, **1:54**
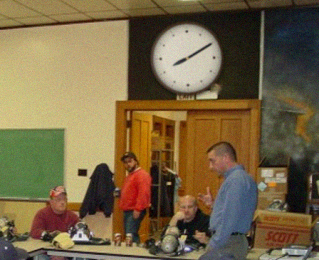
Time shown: **8:10**
